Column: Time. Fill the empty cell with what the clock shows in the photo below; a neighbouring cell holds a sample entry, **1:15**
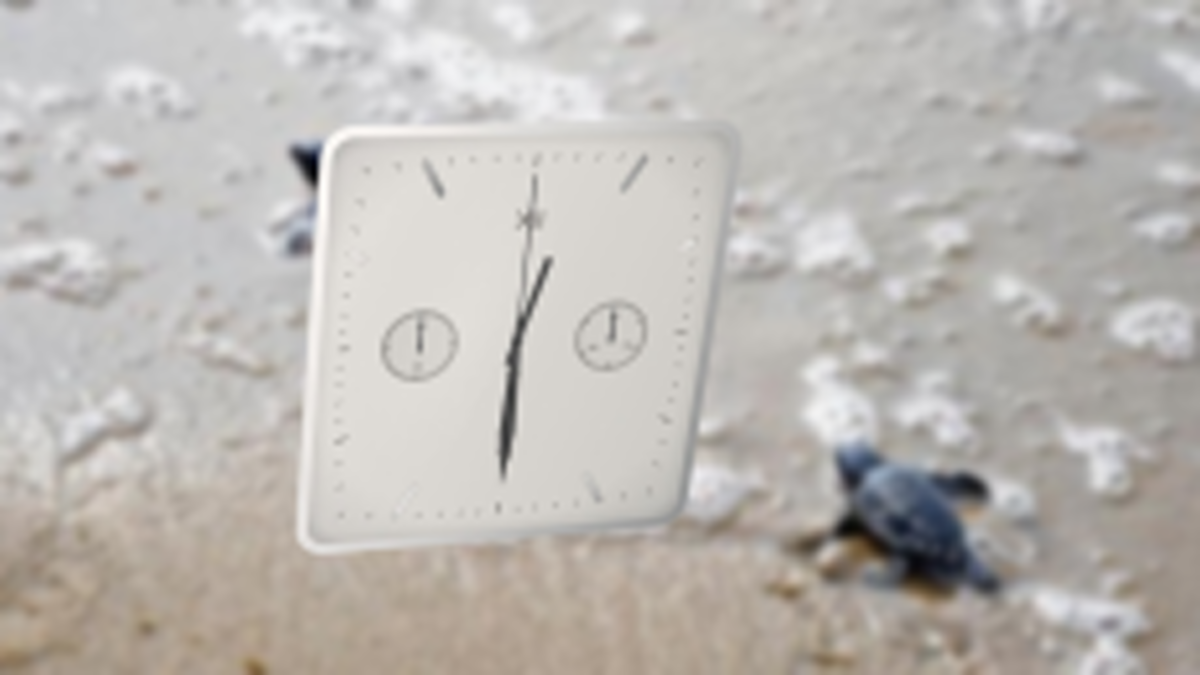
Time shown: **12:30**
